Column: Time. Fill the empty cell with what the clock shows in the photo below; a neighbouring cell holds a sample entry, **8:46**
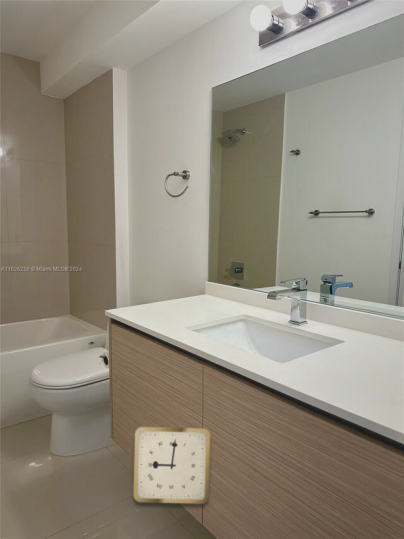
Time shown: **9:01**
